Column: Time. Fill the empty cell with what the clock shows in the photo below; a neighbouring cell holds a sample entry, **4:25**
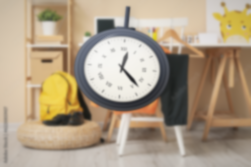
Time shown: **12:23**
